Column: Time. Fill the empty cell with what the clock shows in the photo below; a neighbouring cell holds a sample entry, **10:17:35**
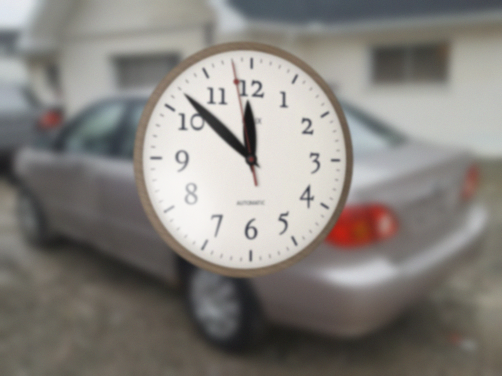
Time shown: **11:51:58**
